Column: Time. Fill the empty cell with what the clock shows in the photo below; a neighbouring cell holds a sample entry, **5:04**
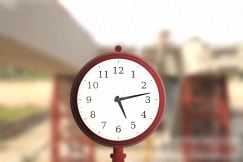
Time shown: **5:13**
